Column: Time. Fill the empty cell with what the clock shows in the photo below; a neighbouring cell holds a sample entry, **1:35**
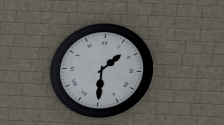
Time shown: **1:30**
